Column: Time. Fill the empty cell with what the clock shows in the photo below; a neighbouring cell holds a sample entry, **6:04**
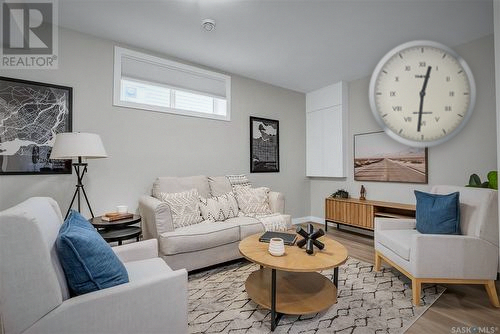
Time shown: **12:31**
